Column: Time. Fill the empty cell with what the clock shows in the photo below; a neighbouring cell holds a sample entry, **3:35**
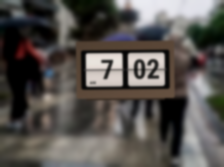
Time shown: **7:02**
